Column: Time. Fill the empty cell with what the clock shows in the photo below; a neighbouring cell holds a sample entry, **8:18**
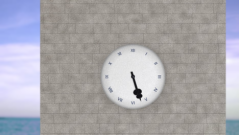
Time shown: **5:27**
